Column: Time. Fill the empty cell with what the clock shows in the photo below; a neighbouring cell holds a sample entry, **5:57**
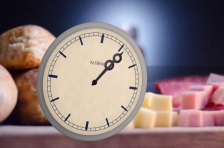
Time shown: **1:06**
